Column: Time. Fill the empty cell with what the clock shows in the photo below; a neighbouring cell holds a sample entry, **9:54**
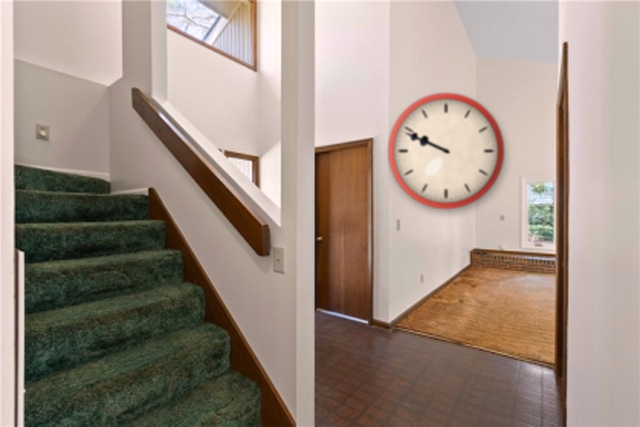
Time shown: **9:49**
